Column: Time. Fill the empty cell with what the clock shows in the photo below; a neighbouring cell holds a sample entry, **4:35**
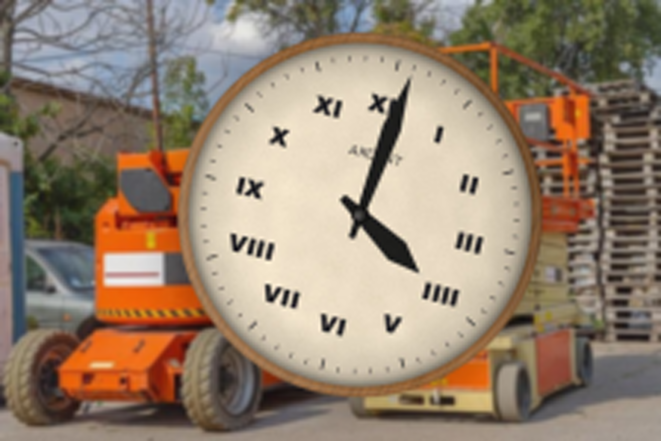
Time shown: **4:01**
